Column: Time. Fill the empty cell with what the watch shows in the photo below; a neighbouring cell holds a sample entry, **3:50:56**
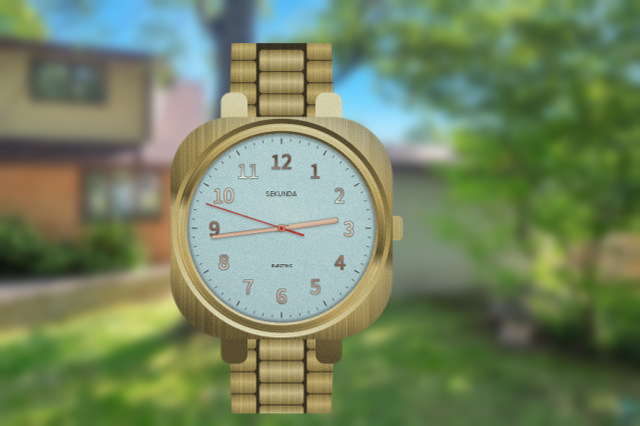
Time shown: **2:43:48**
